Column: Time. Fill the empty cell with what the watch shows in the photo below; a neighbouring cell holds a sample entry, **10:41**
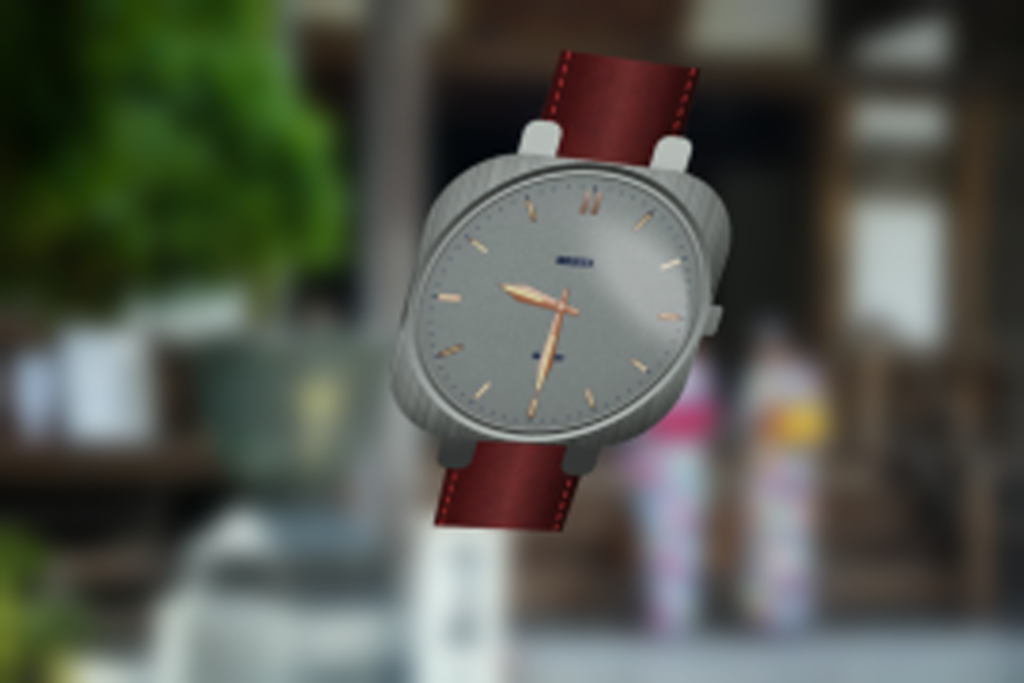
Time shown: **9:30**
